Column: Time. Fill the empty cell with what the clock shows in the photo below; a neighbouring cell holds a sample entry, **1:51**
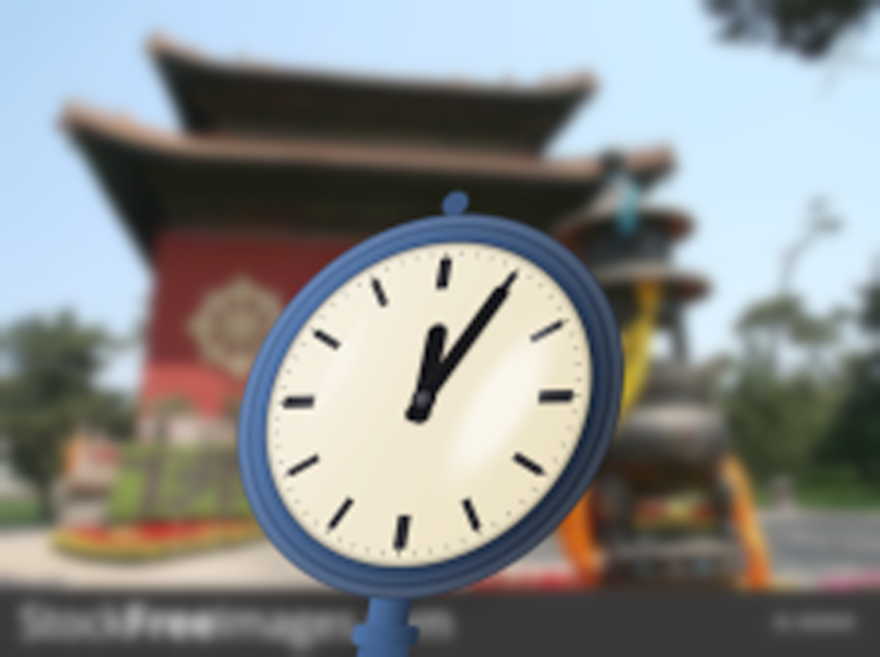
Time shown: **12:05**
